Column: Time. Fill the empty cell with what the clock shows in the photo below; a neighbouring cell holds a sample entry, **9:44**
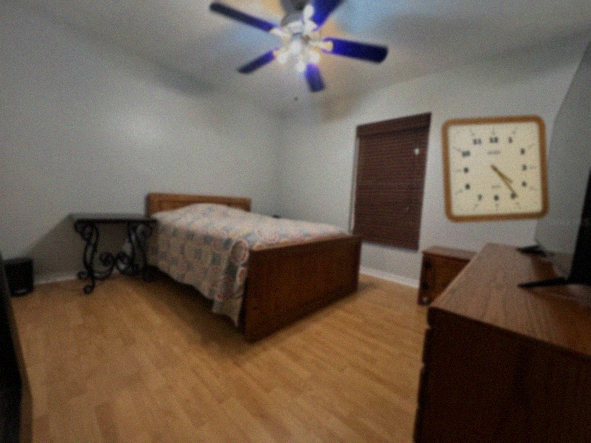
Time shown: **4:24**
